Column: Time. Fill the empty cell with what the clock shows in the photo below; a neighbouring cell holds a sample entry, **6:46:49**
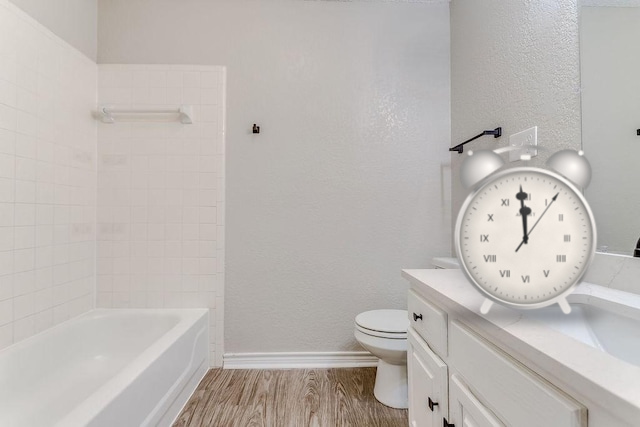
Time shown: **11:59:06**
